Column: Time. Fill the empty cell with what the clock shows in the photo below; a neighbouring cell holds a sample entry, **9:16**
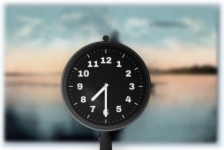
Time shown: **7:30**
